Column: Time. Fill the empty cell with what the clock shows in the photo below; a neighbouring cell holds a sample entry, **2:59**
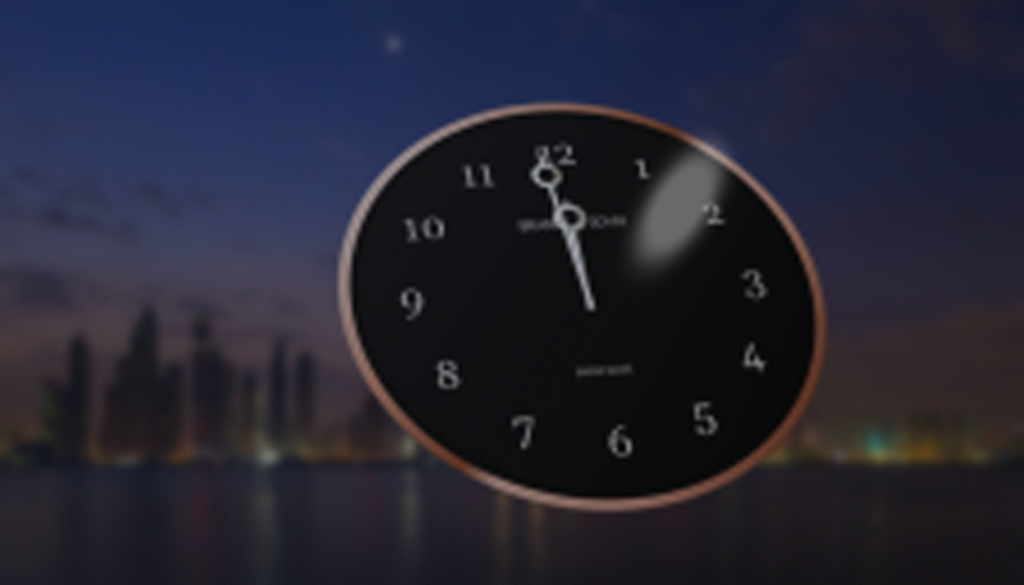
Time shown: **11:59**
